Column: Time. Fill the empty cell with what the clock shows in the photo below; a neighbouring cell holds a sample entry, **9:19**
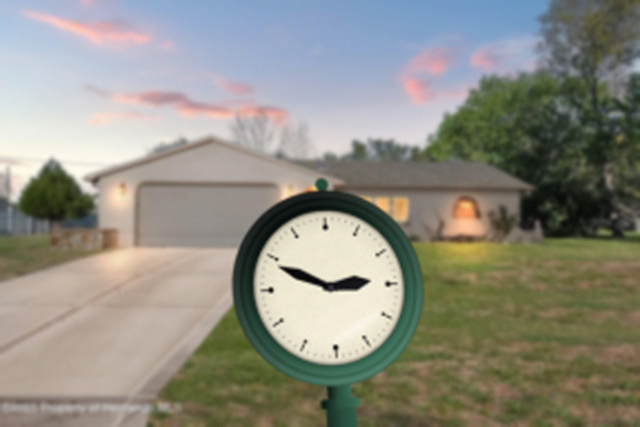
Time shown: **2:49**
